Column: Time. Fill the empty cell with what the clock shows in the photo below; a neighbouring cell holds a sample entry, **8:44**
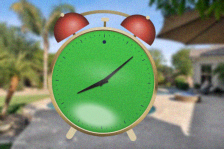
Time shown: **8:08**
